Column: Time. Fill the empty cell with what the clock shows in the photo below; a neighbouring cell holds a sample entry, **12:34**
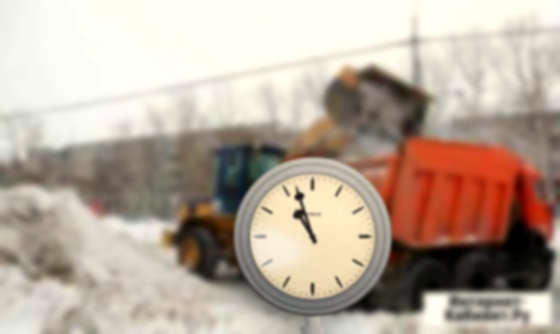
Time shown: **10:57**
